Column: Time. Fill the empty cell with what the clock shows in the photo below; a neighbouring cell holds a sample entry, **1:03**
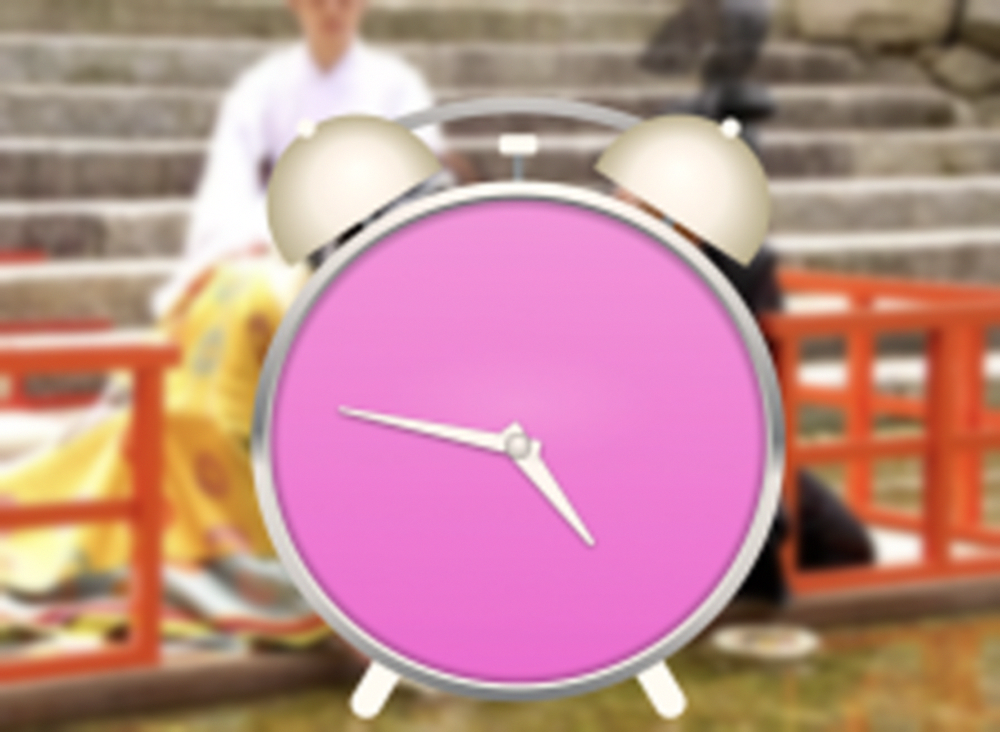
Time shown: **4:47**
